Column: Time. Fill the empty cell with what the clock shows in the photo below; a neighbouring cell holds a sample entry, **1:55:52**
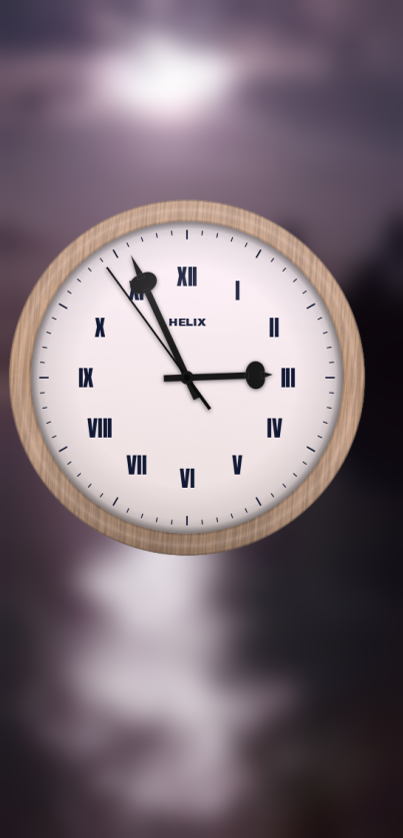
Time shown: **2:55:54**
